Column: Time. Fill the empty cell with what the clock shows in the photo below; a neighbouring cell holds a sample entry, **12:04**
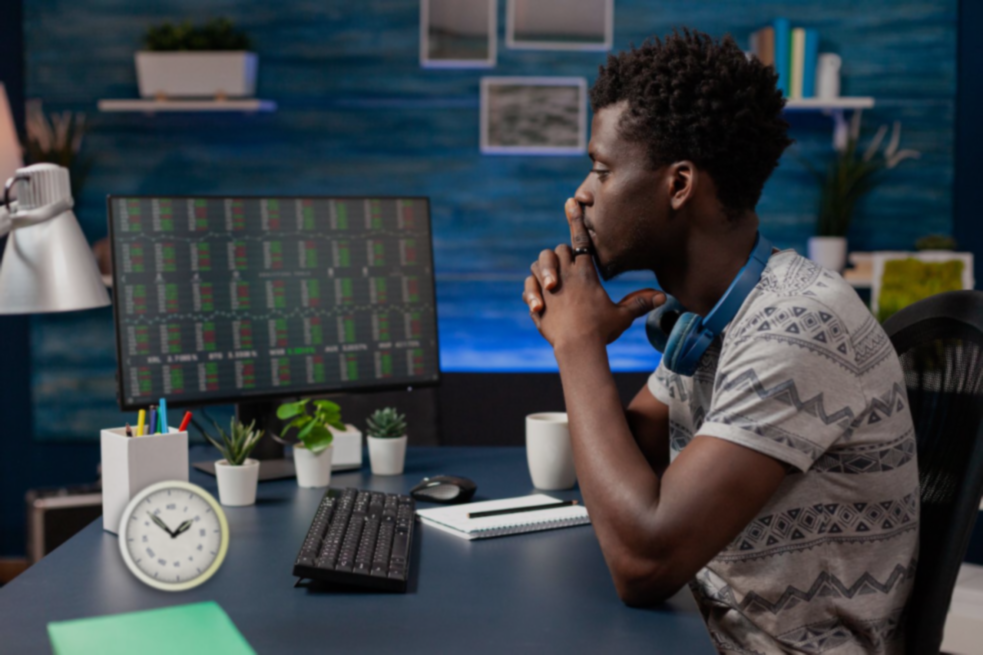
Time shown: **1:53**
